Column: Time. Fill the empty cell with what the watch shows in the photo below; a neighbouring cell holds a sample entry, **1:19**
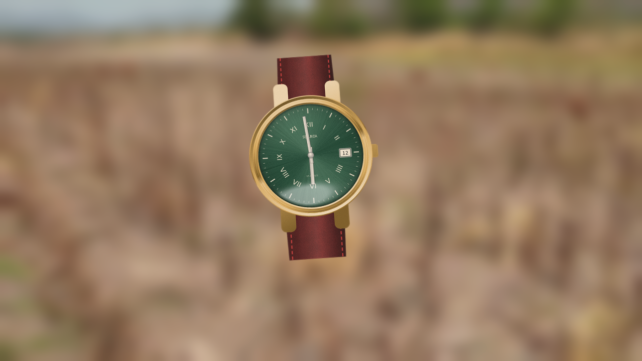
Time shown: **5:59**
